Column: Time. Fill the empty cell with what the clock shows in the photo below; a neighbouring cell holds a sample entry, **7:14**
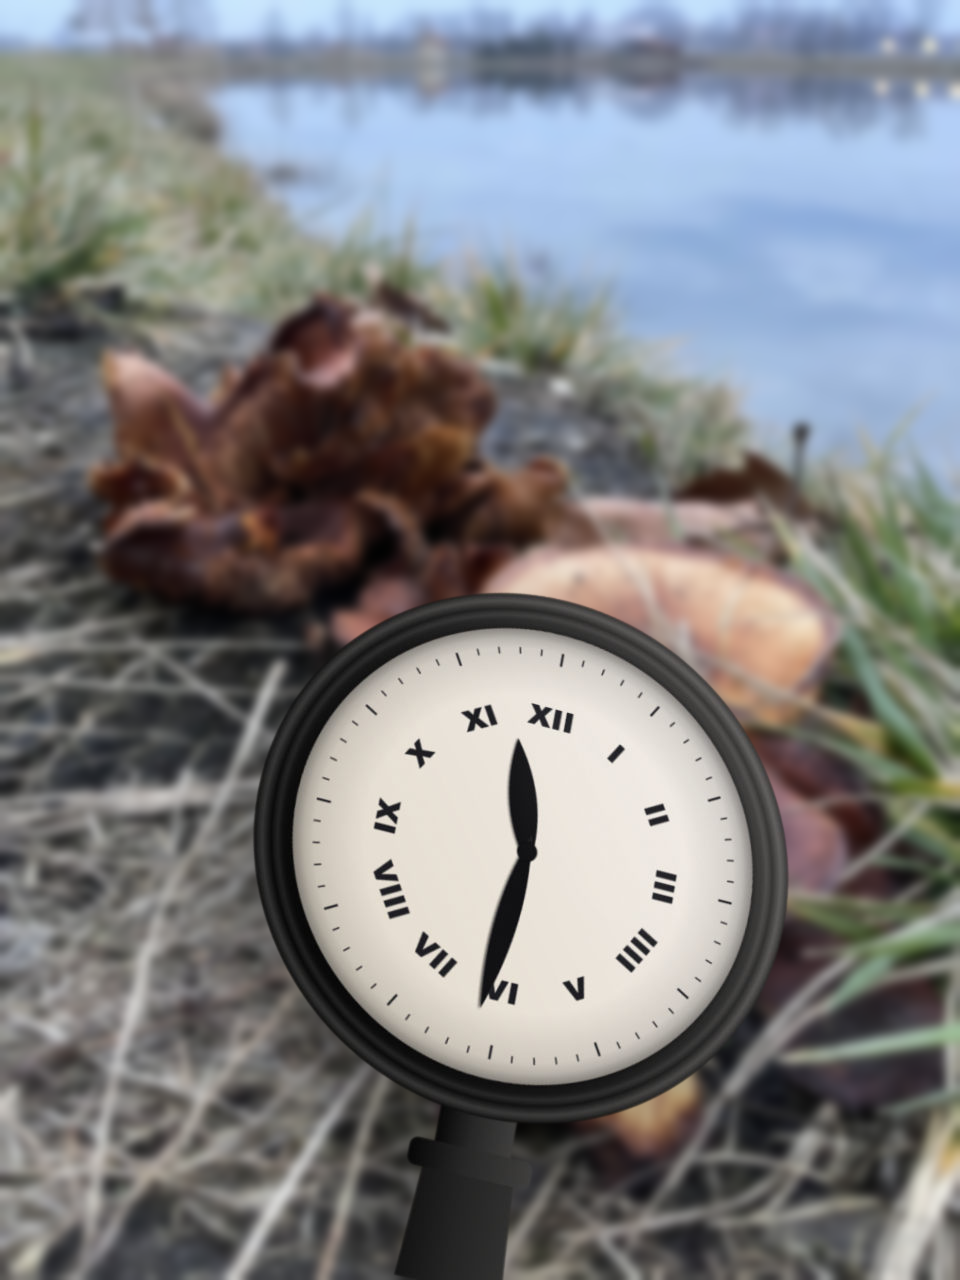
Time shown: **11:31**
